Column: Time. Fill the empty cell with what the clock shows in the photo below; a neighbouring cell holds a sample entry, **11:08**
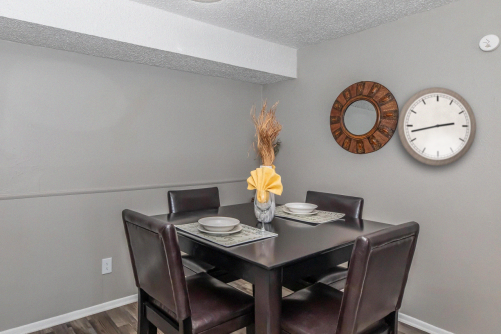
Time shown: **2:43**
